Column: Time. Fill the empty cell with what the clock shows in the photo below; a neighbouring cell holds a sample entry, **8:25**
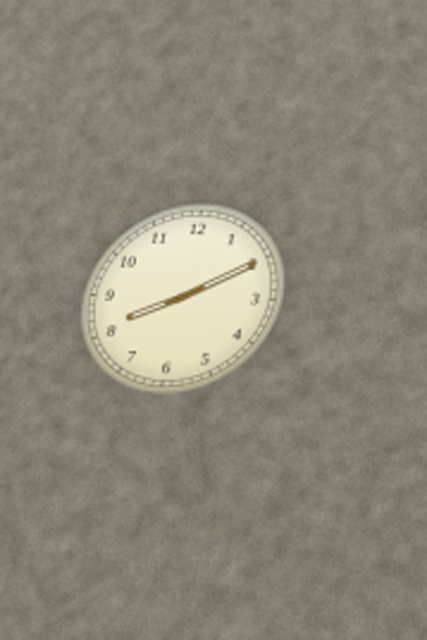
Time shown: **8:10**
